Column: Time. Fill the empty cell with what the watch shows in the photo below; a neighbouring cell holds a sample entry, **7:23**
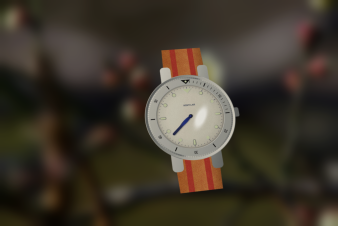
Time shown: **7:38**
